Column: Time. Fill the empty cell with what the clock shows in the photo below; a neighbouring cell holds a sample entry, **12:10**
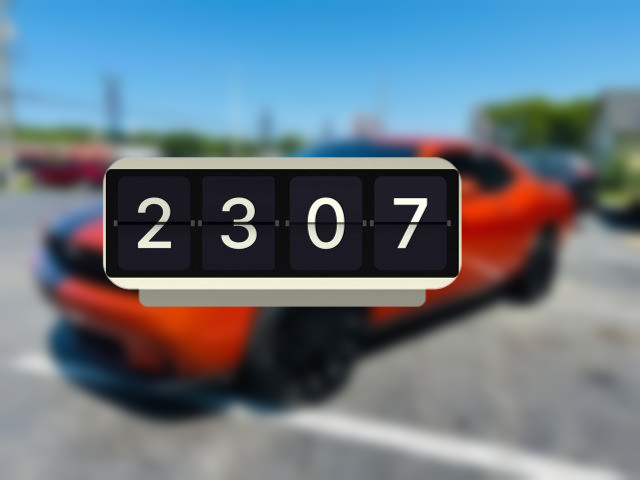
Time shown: **23:07**
